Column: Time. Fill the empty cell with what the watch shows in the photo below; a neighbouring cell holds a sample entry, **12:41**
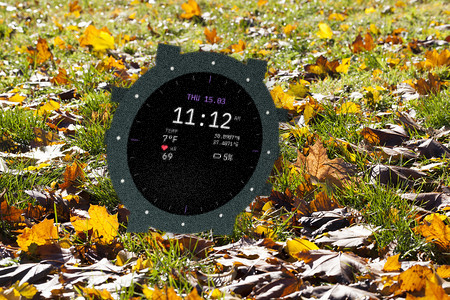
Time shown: **11:12**
